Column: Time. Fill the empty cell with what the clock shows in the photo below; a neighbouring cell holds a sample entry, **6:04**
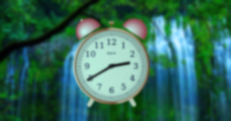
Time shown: **2:40**
